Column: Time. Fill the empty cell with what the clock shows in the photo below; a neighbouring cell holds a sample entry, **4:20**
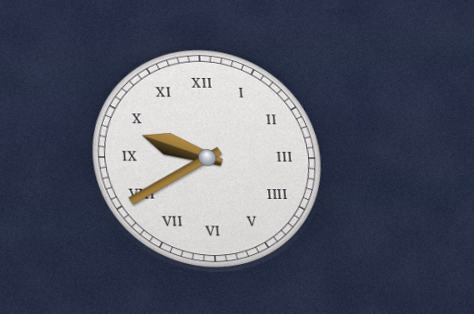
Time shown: **9:40**
